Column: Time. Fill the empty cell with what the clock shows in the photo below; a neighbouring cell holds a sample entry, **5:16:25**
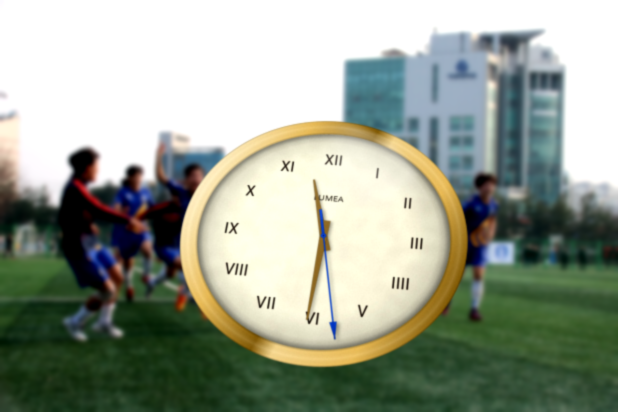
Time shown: **11:30:28**
